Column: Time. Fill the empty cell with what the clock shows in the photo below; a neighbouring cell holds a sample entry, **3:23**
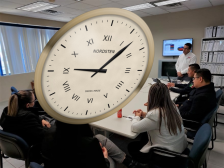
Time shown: **9:07**
